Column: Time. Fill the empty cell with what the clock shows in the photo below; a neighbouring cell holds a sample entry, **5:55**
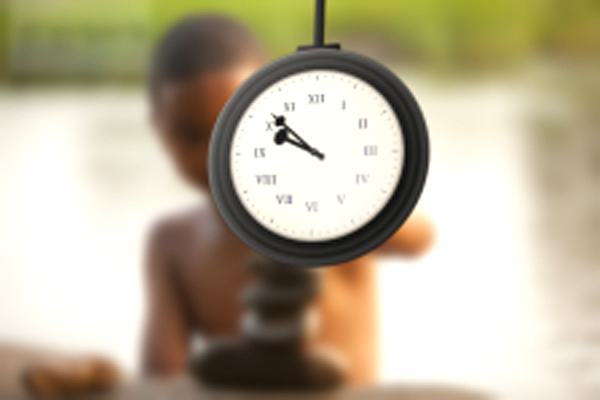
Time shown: **9:52**
